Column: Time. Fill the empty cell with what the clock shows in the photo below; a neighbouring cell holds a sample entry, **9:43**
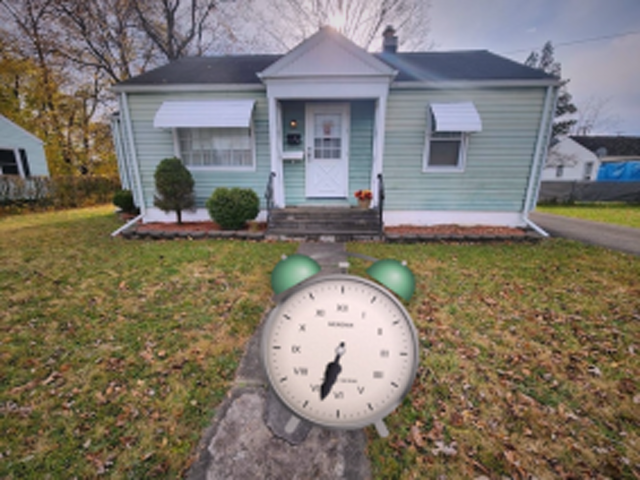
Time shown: **6:33**
